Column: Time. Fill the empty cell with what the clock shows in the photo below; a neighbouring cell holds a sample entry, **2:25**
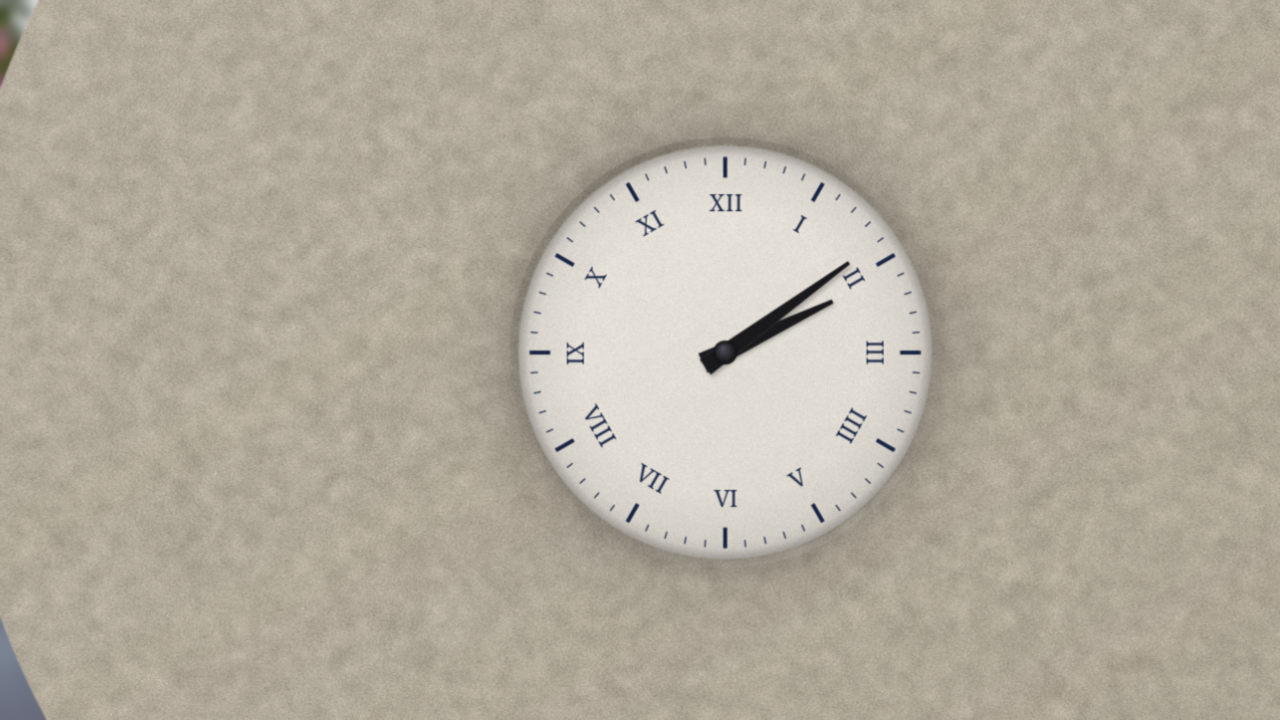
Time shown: **2:09**
